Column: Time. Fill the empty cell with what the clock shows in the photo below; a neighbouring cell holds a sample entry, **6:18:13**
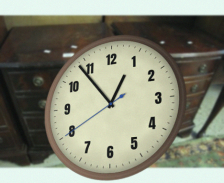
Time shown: **12:53:40**
